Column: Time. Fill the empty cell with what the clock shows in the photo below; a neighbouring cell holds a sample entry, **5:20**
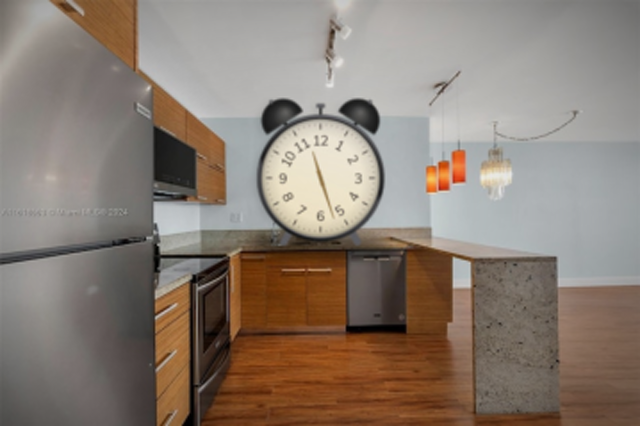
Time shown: **11:27**
